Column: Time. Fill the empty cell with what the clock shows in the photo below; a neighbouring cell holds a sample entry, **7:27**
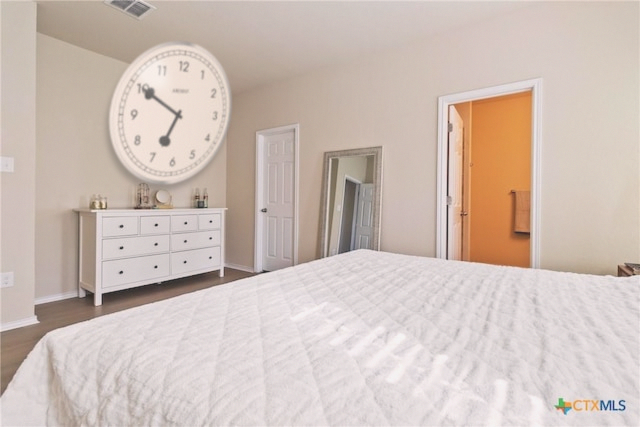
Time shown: **6:50**
